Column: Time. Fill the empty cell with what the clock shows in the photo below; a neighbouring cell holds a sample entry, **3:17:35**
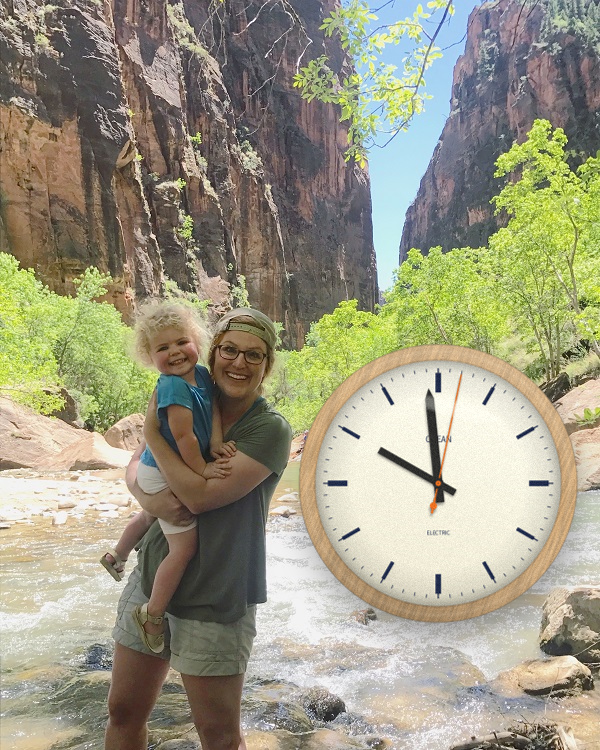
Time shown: **9:59:02**
